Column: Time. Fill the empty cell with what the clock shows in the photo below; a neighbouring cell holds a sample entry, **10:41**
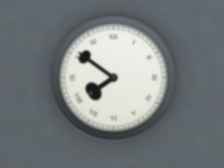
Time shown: **7:51**
